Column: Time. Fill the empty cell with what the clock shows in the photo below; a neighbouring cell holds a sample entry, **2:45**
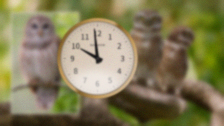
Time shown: **9:59**
